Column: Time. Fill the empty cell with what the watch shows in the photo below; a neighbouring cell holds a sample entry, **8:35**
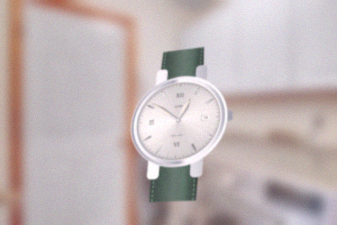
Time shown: **12:51**
